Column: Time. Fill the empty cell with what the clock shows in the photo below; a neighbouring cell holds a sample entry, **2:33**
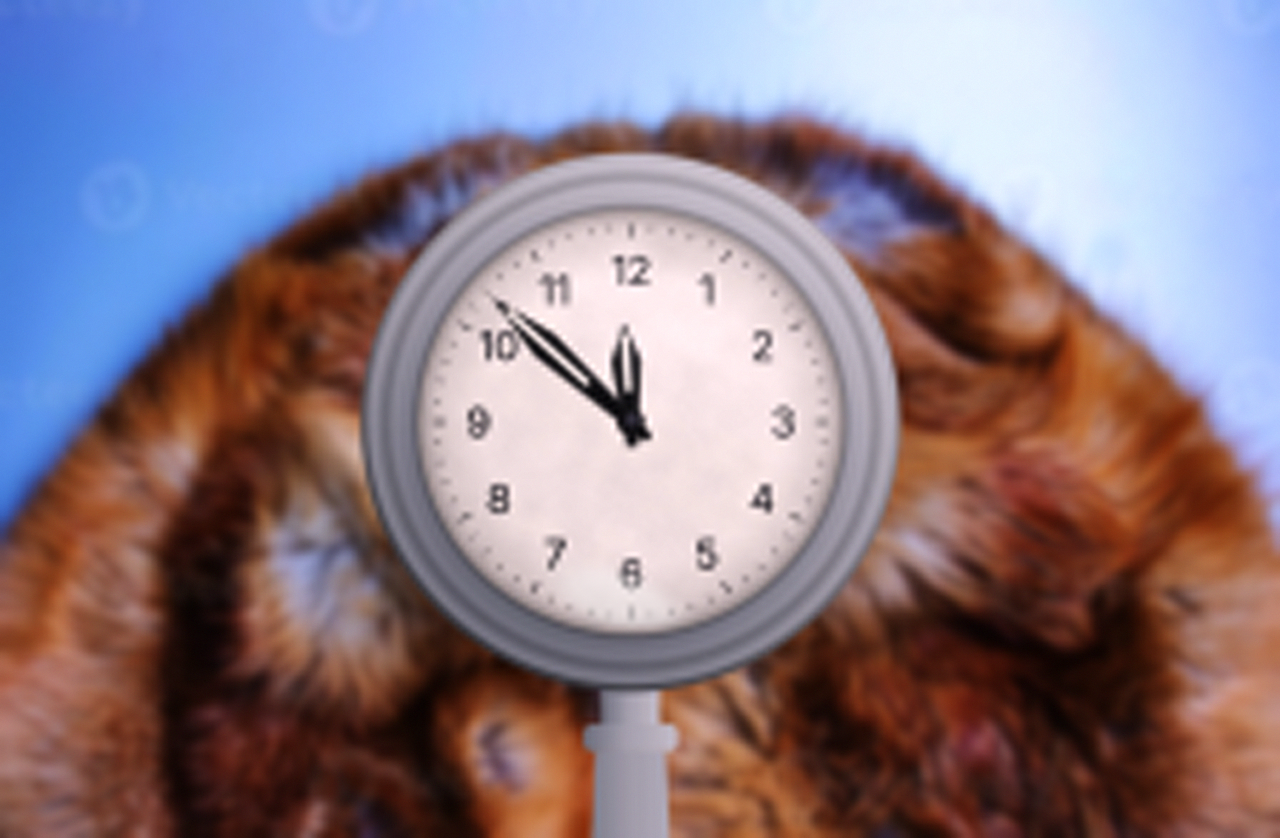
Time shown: **11:52**
